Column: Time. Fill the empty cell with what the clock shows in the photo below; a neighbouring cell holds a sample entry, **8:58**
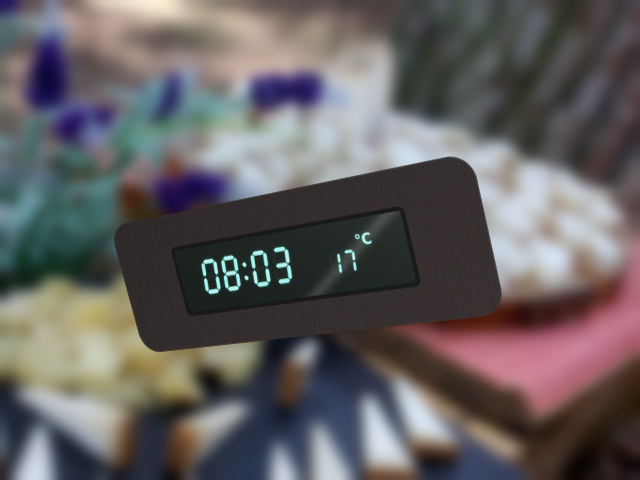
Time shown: **8:03**
